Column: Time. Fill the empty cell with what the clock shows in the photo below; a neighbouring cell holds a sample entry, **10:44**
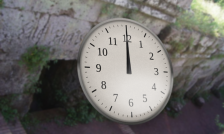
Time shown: **12:00**
